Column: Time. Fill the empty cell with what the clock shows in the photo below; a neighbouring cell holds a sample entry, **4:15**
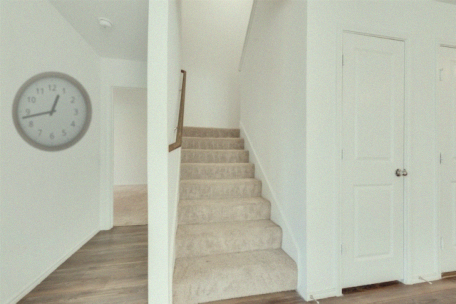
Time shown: **12:43**
